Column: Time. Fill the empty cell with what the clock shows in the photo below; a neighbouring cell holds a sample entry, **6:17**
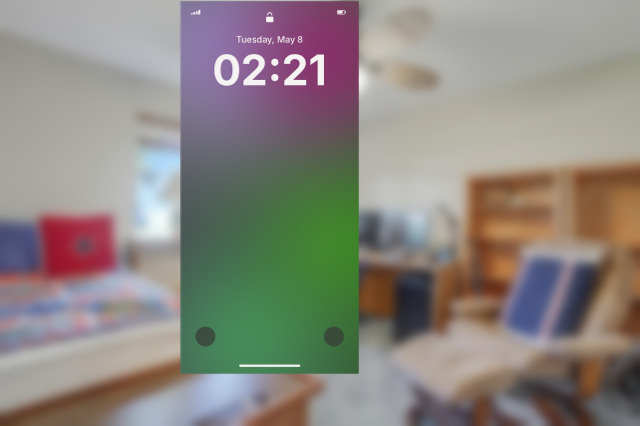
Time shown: **2:21**
